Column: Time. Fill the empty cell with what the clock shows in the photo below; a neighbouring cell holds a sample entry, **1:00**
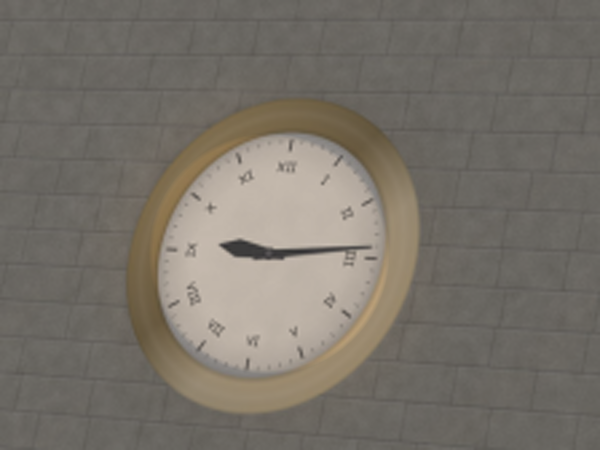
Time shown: **9:14**
